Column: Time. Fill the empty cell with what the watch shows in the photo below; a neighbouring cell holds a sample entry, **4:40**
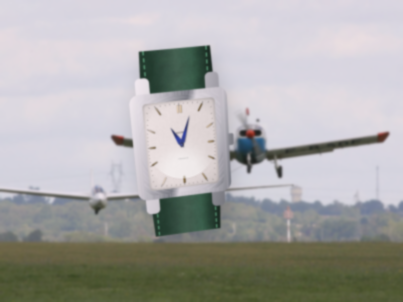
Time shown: **11:03**
